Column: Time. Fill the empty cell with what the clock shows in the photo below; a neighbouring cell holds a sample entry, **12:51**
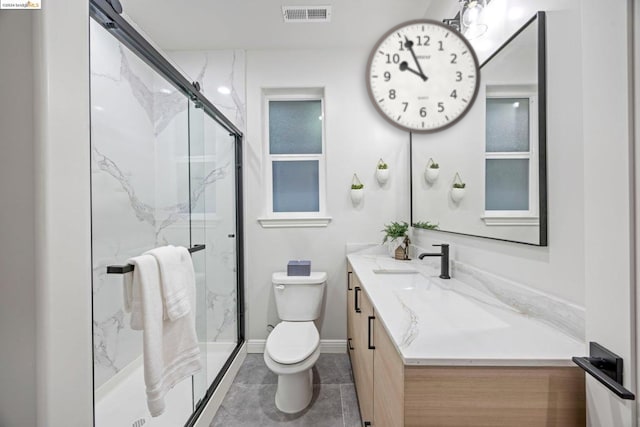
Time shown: **9:56**
